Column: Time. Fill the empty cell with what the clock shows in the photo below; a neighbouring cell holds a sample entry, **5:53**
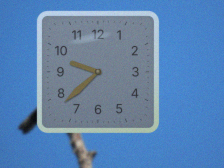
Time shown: **9:38**
